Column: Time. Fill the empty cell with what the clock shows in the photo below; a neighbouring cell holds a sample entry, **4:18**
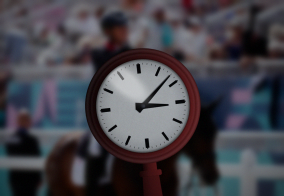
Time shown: **3:08**
